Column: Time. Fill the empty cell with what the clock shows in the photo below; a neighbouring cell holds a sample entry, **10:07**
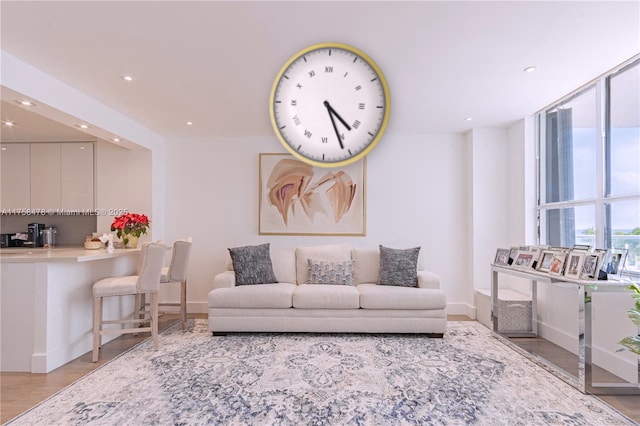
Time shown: **4:26**
